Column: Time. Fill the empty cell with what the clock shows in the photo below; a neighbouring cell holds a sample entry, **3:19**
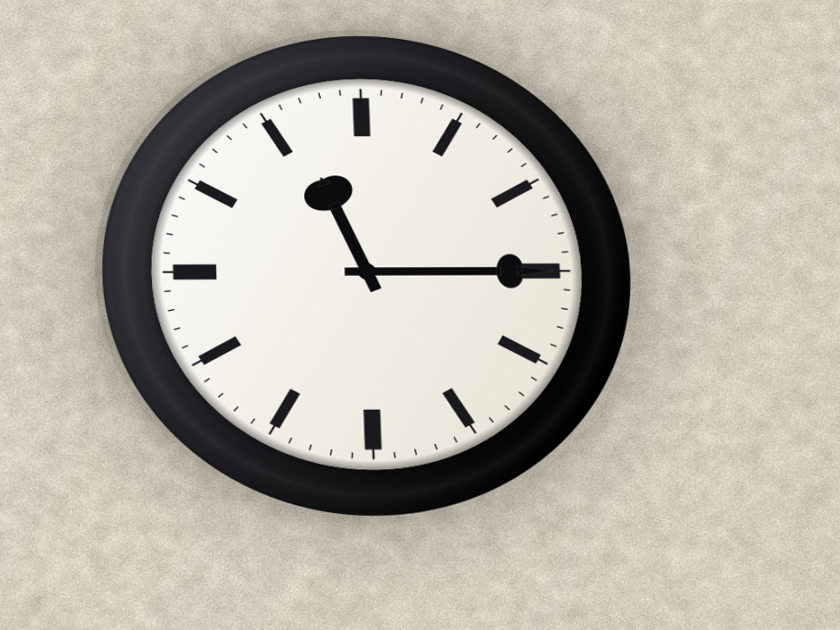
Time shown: **11:15**
